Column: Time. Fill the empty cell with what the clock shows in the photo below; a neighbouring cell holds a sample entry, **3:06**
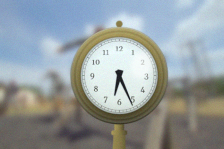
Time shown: **6:26**
